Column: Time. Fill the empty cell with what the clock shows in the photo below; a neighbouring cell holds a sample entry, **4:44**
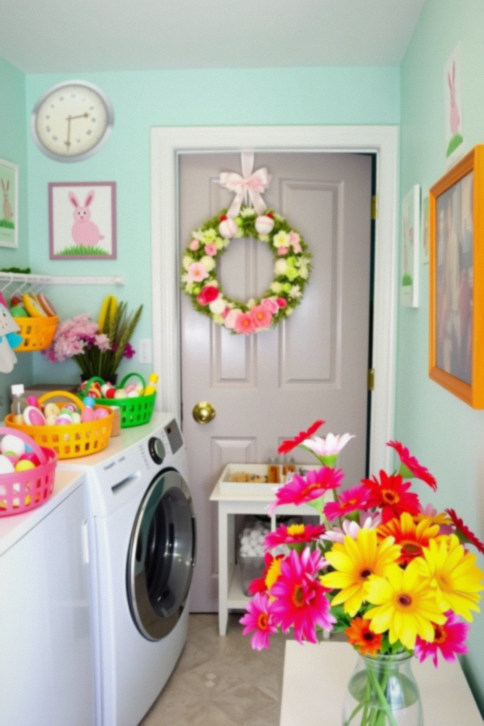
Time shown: **2:29**
